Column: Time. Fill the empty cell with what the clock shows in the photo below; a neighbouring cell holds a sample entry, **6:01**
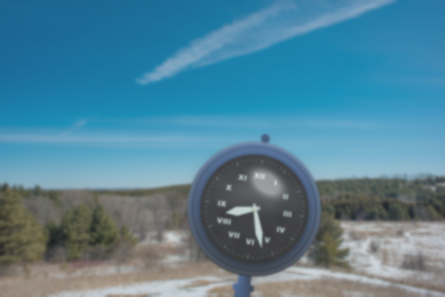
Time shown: **8:27**
